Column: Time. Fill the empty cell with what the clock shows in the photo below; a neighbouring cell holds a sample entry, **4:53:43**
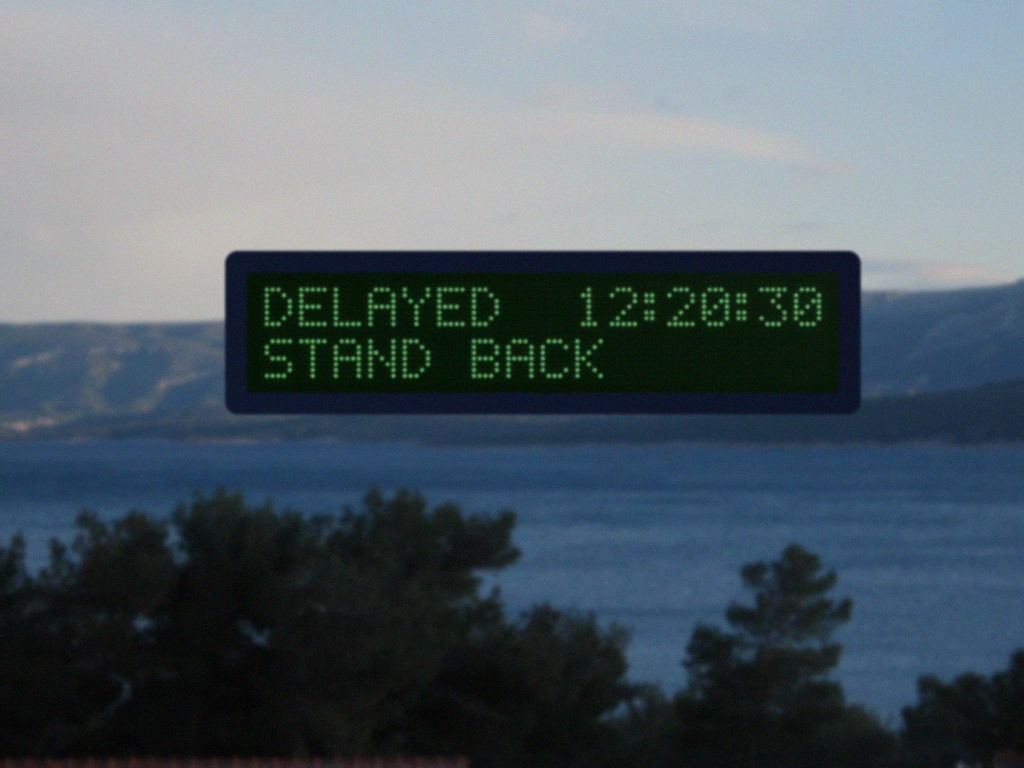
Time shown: **12:20:30**
